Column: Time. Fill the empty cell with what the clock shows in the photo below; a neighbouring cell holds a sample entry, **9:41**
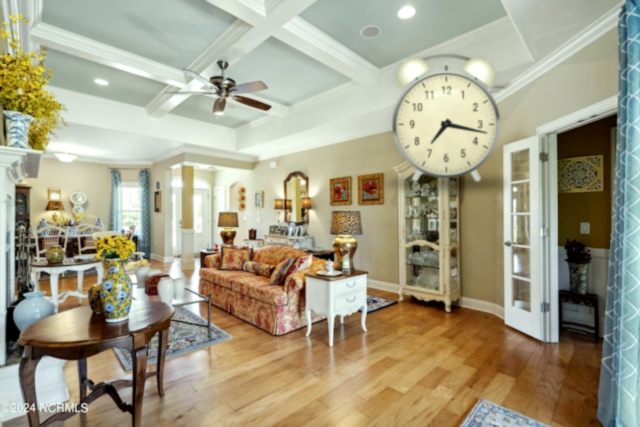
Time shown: **7:17**
